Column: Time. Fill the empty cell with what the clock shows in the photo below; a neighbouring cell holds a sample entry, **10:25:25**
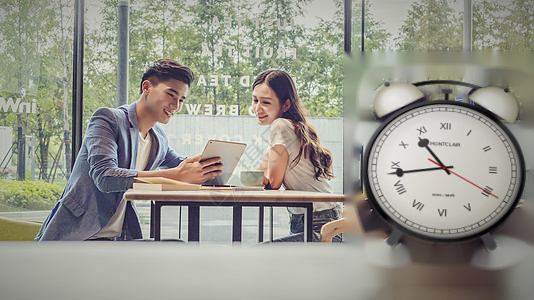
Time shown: **10:43:20**
